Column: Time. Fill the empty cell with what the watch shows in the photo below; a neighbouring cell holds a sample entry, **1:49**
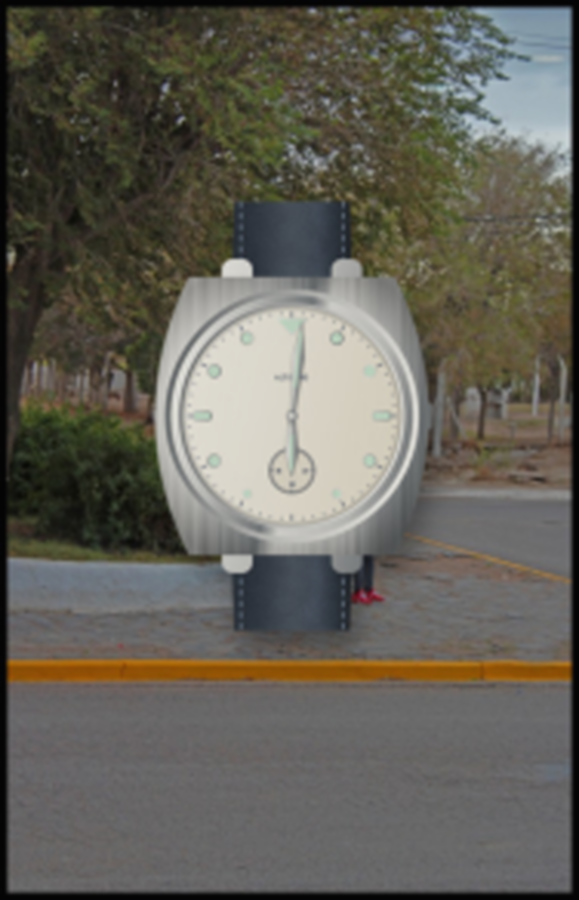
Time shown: **6:01**
